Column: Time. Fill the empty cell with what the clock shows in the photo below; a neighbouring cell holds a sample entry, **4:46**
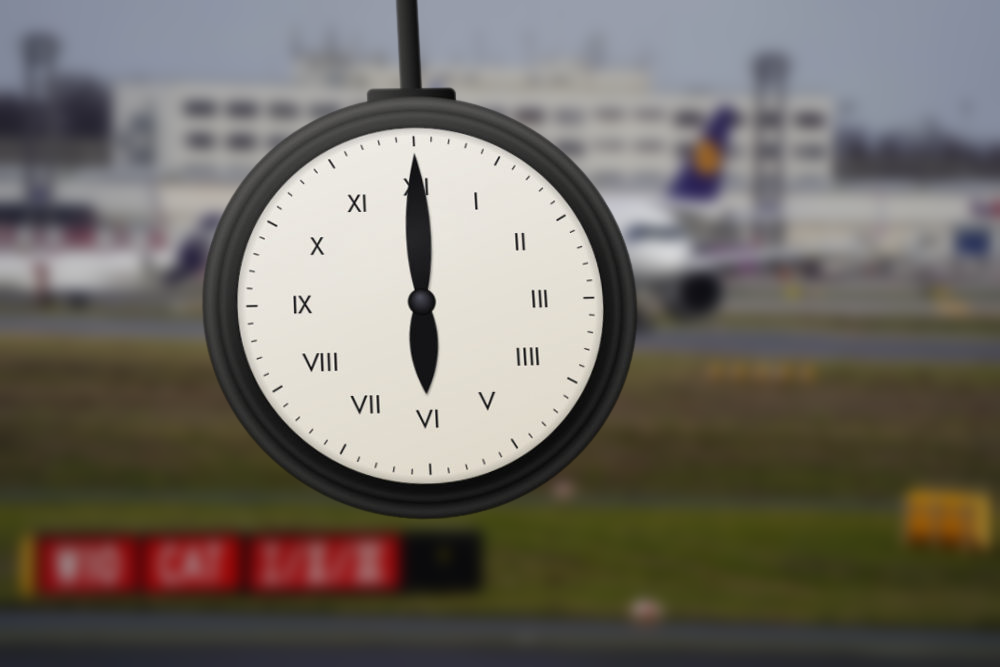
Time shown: **6:00**
